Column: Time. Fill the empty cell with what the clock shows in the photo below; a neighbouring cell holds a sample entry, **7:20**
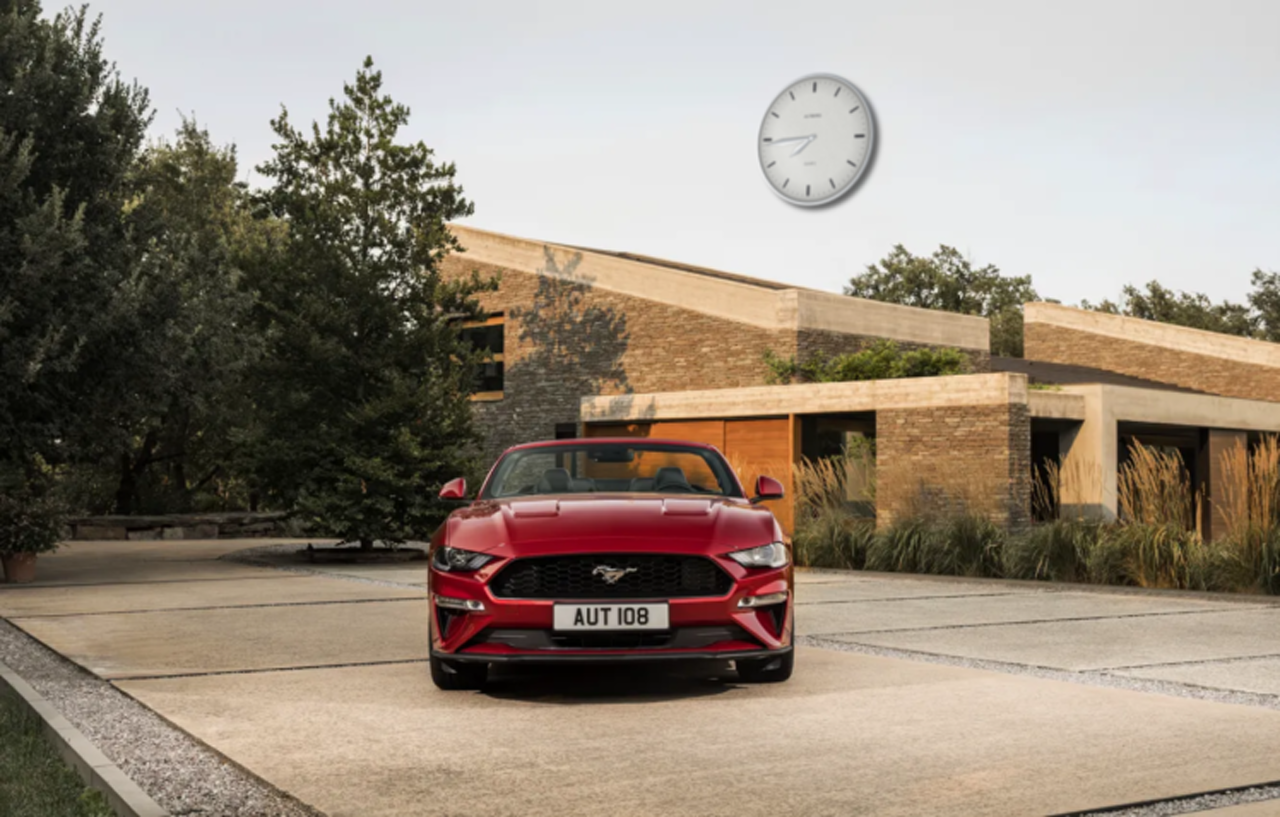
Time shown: **7:44**
